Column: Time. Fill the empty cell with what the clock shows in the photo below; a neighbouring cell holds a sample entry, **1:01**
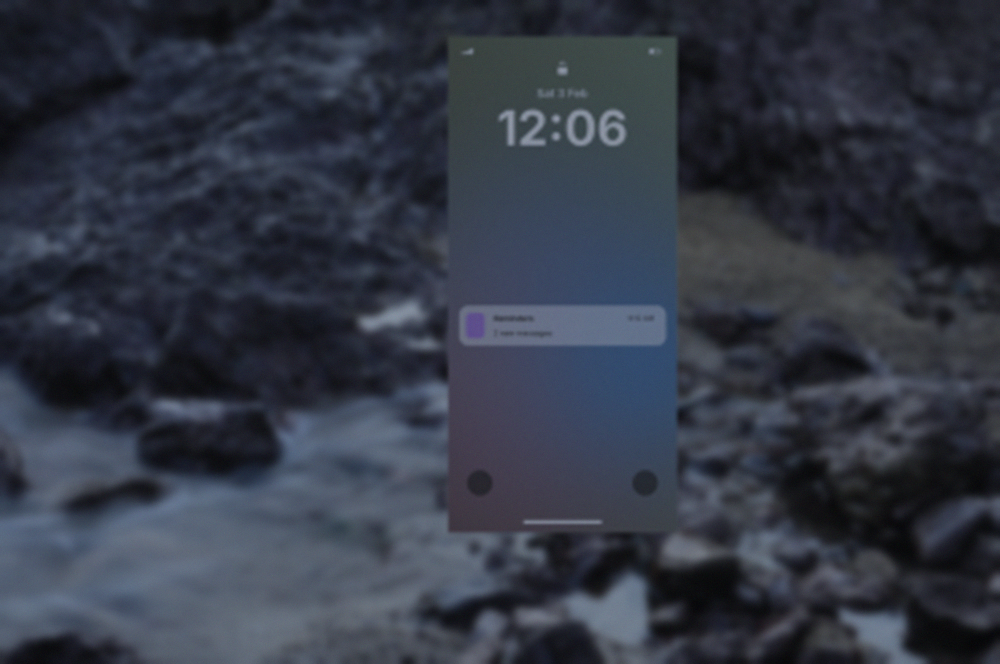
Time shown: **12:06**
